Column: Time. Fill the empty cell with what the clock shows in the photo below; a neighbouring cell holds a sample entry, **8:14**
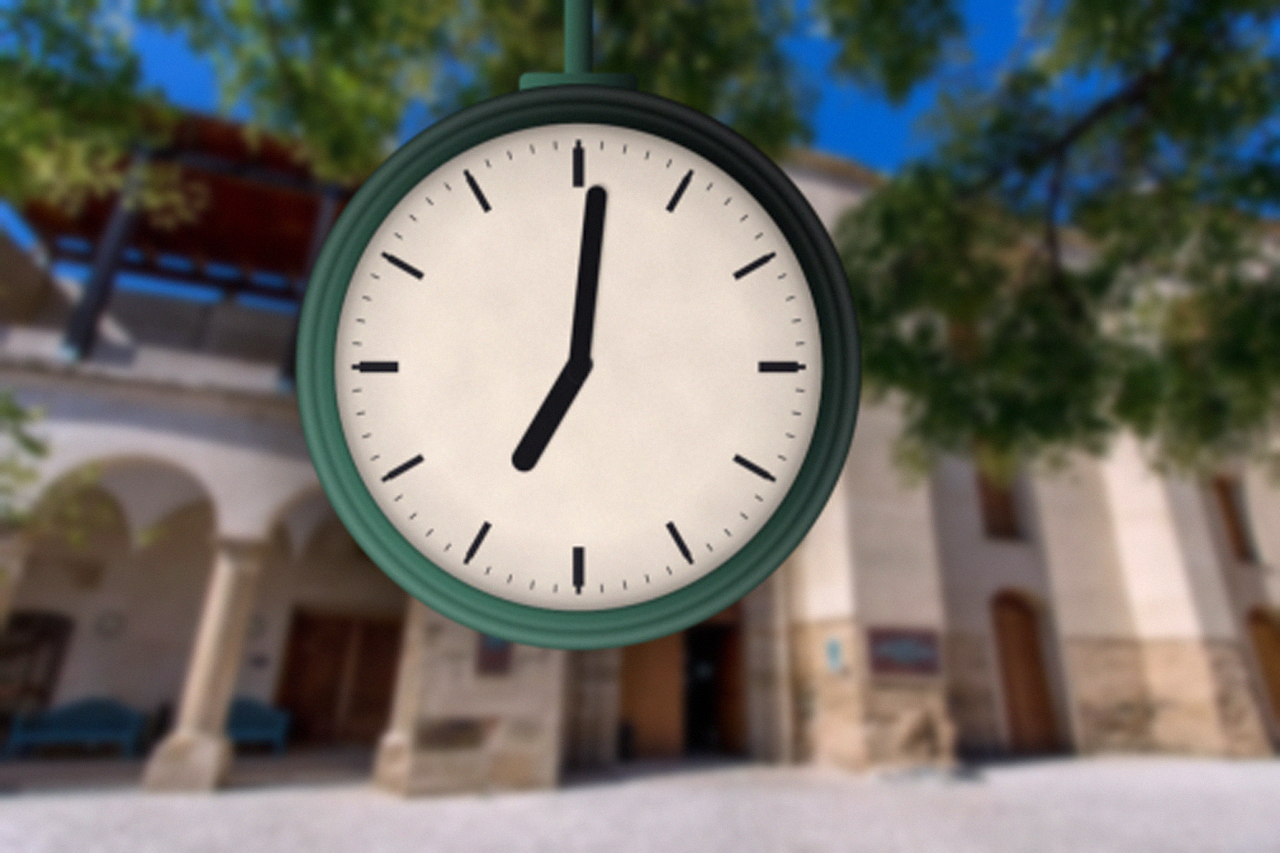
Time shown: **7:01**
